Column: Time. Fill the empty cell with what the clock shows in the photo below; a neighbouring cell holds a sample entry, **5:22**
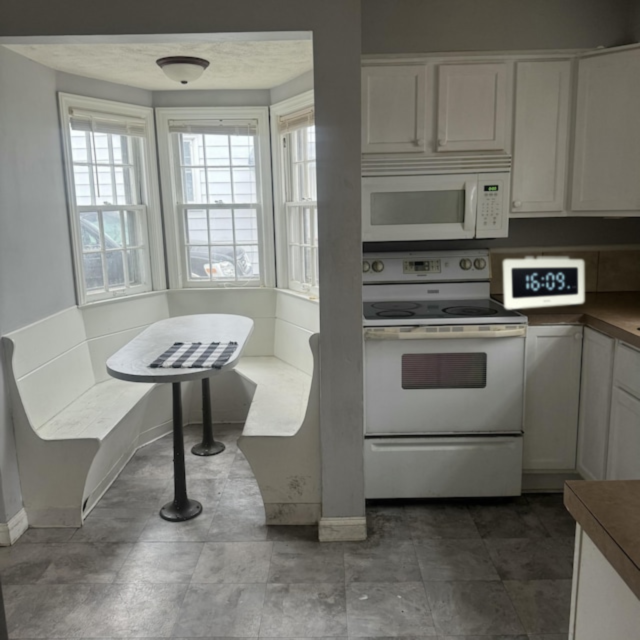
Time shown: **16:09**
